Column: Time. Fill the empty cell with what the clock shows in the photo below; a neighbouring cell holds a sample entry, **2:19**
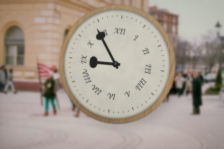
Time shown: **8:54**
